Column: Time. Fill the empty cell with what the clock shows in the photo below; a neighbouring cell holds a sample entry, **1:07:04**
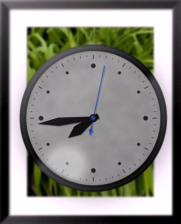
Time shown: **7:44:02**
